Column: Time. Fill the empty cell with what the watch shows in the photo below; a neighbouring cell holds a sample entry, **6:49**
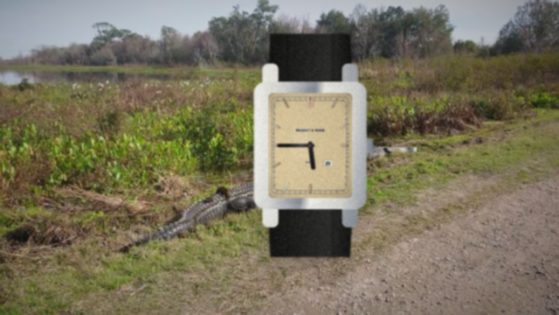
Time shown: **5:45**
